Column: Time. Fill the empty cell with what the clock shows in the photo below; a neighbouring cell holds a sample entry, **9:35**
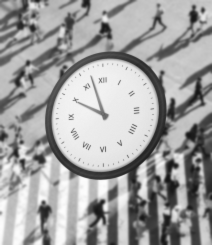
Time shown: **9:57**
